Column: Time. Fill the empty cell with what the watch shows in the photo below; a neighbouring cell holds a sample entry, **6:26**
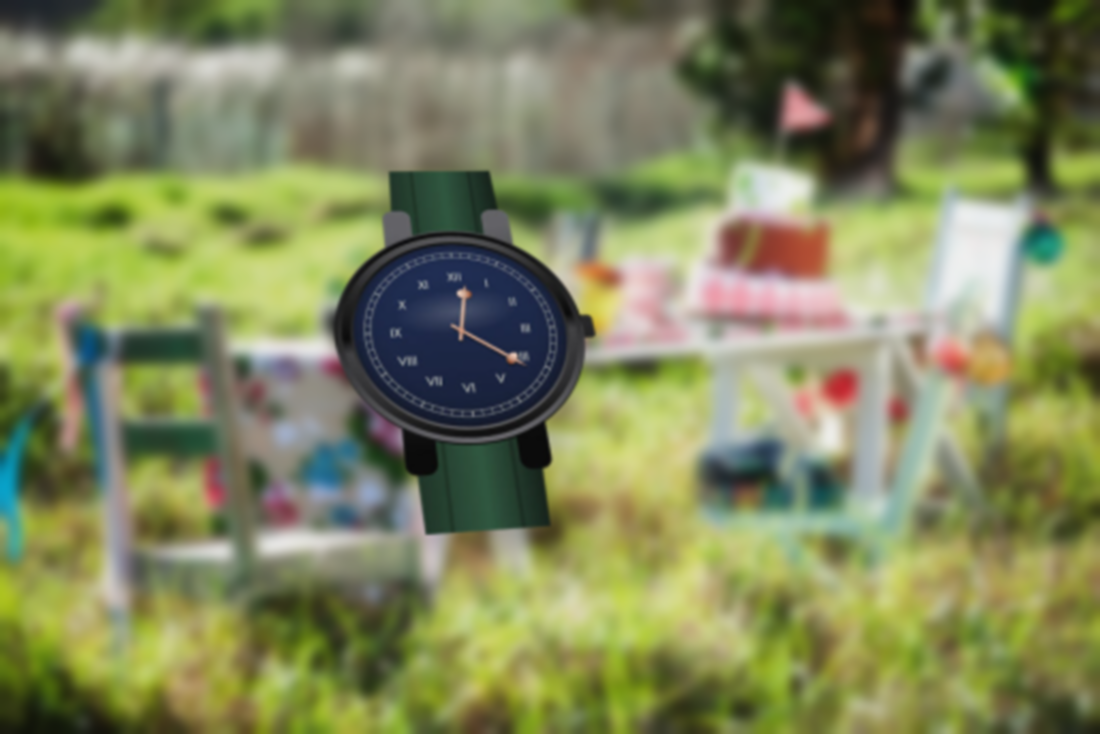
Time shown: **12:21**
